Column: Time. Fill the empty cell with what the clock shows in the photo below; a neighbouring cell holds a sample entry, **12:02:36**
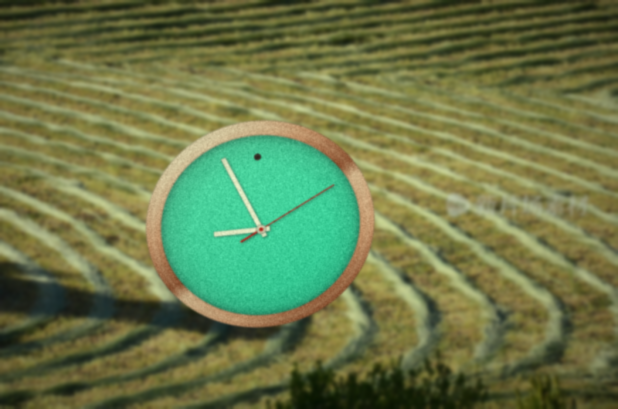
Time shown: **8:56:10**
